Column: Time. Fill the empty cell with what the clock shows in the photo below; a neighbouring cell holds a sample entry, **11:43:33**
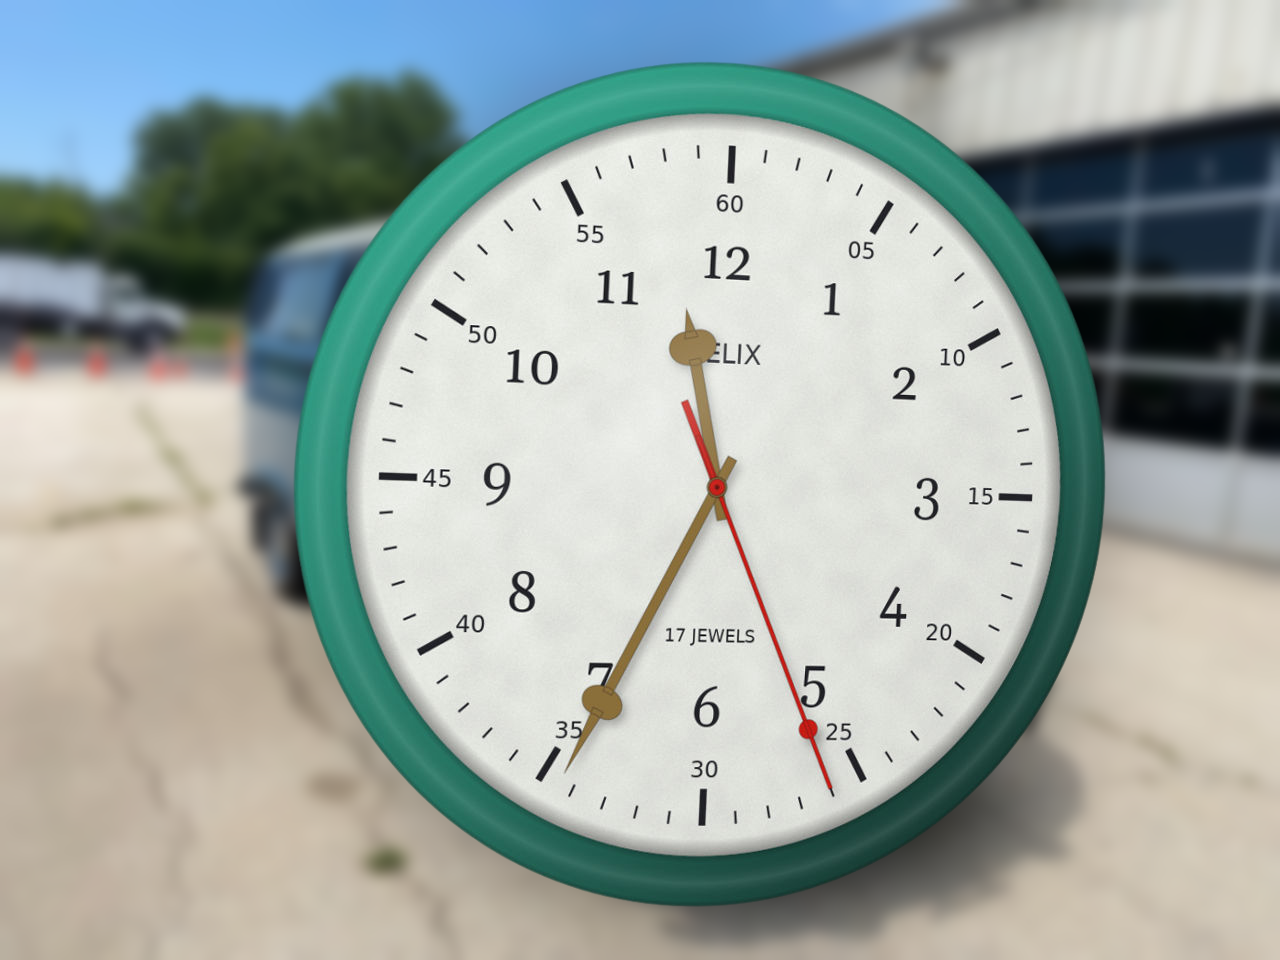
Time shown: **11:34:26**
